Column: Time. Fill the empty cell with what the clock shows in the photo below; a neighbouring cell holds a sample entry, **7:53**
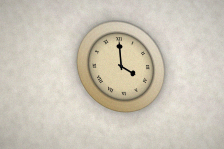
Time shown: **4:00**
